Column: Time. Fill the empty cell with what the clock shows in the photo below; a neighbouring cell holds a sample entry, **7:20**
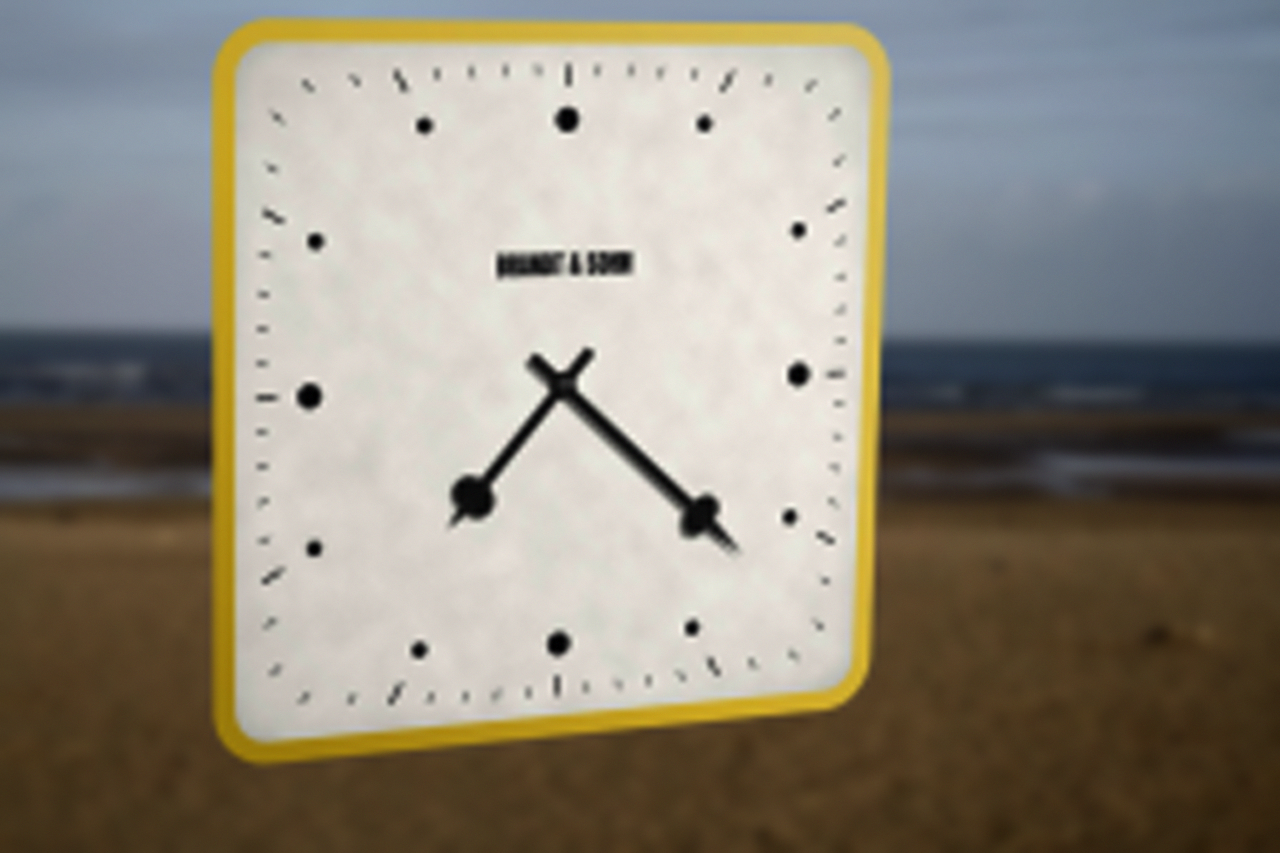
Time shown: **7:22**
